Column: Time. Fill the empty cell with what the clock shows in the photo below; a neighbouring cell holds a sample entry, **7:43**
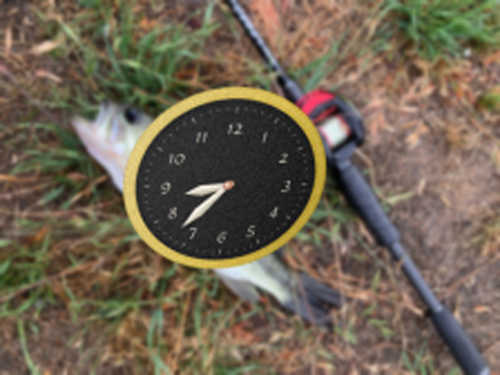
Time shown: **8:37**
